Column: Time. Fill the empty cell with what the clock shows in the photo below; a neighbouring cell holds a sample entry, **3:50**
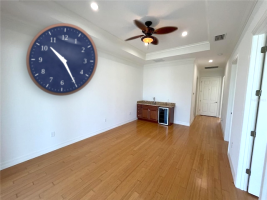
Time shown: **10:25**
